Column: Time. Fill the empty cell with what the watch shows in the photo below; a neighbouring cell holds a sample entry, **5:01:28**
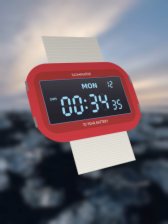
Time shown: **0:34:35**
